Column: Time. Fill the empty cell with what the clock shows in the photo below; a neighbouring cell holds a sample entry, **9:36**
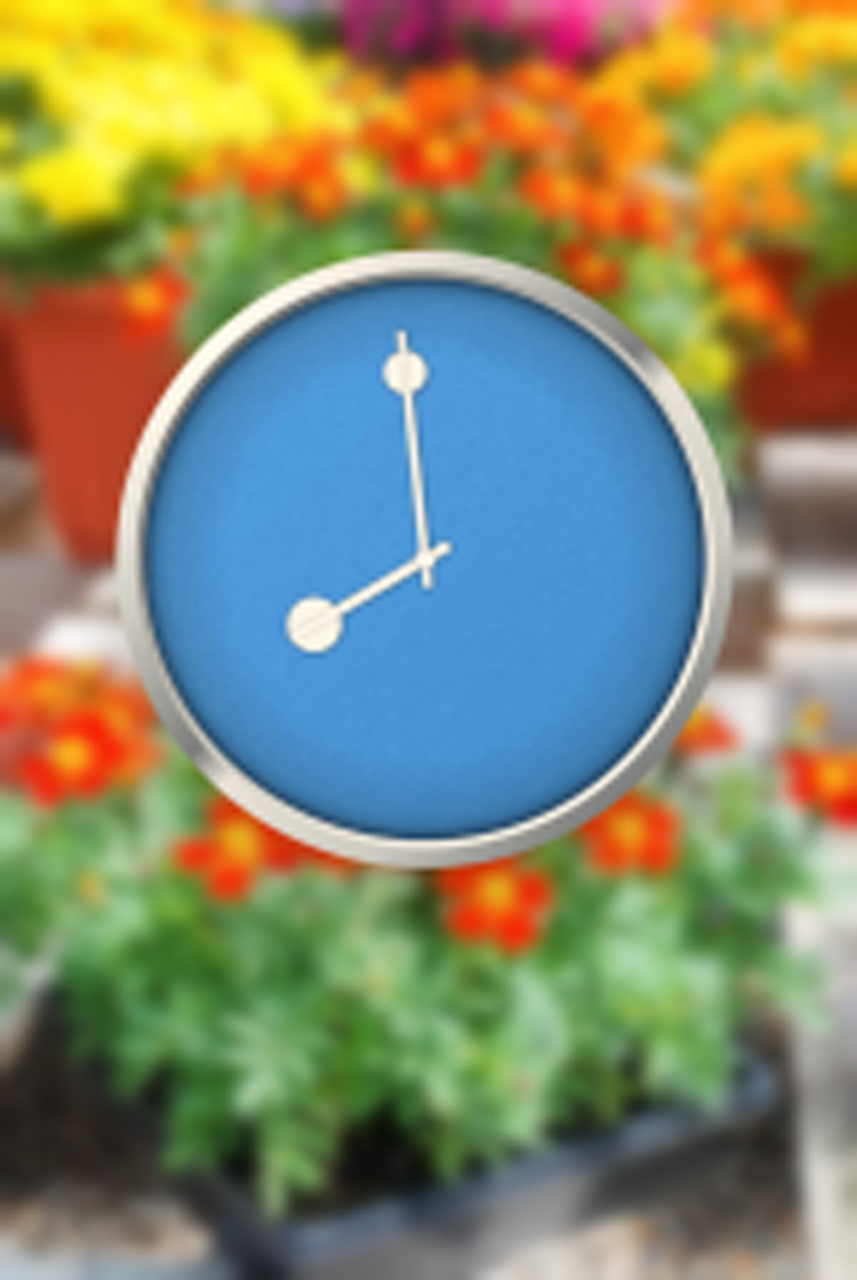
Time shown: **7:59**
